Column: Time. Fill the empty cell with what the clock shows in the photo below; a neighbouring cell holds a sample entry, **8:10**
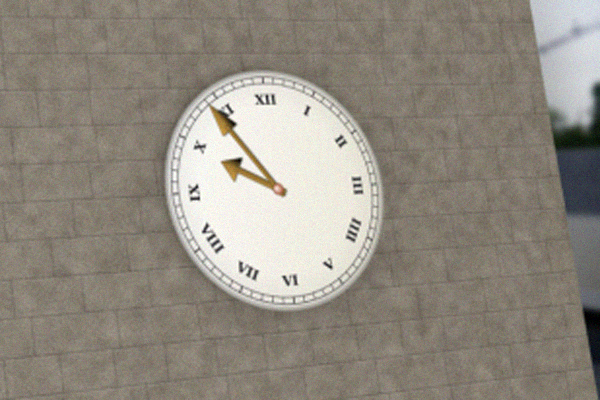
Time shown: **9:54**
